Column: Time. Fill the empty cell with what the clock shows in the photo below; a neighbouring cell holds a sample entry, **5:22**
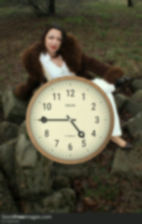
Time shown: **4:45**
